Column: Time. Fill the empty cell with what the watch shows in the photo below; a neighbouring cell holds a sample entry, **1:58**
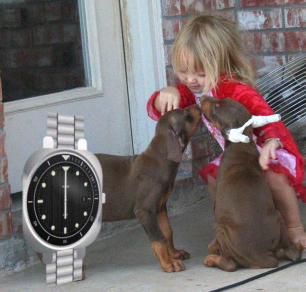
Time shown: **6:00**
